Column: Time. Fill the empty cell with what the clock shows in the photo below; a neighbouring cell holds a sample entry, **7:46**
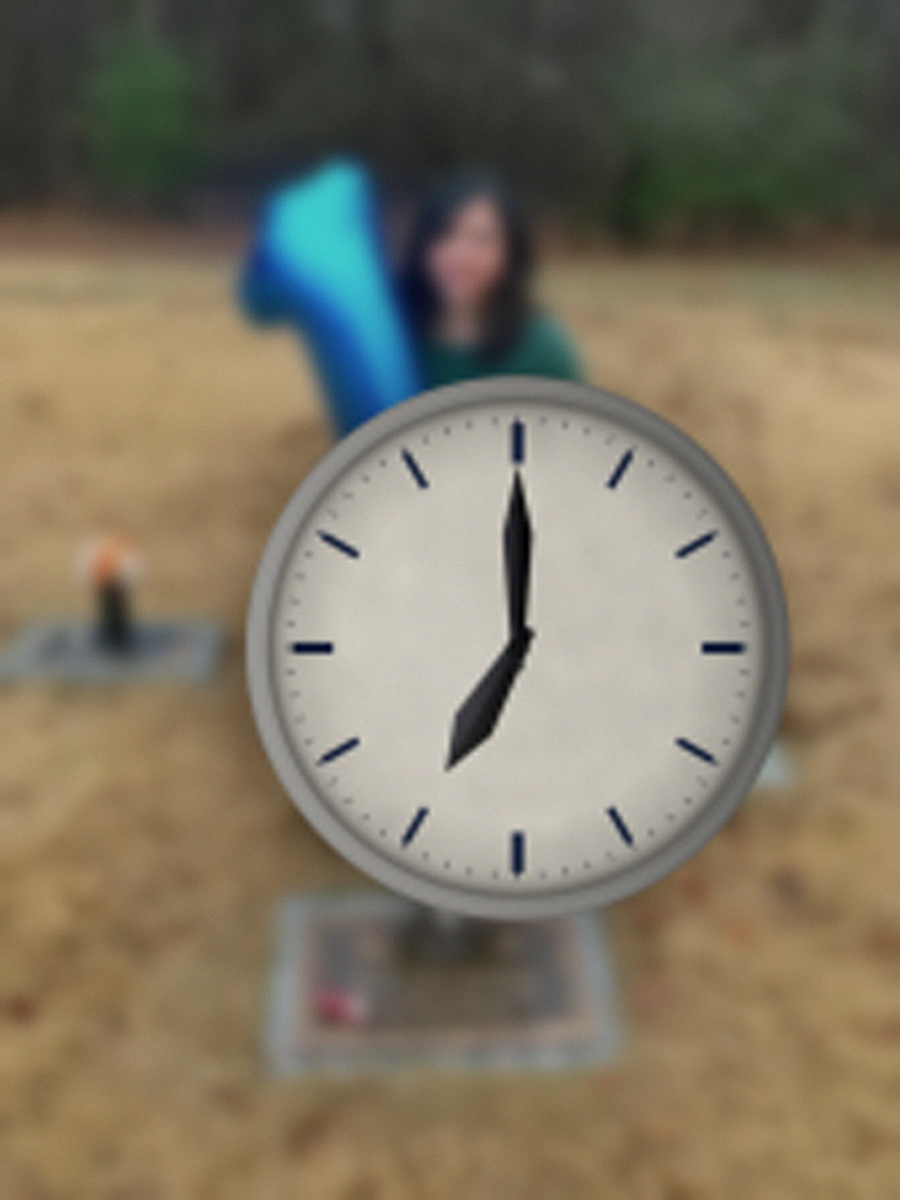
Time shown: **7:00**
